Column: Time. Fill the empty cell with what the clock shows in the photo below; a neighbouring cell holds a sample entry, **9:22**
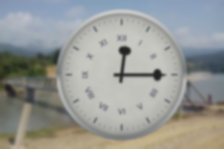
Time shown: **12:15**
